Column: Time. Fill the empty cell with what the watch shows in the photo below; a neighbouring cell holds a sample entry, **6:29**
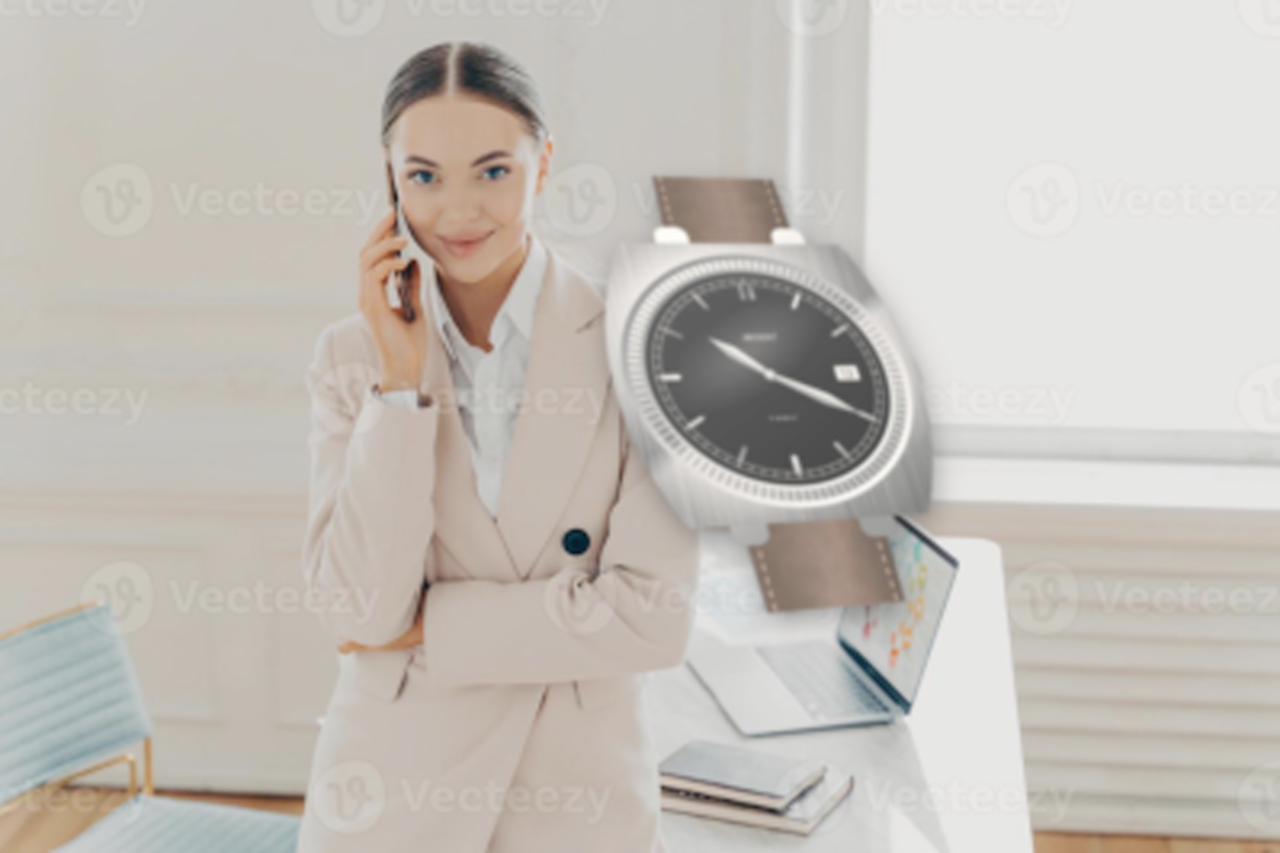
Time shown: **10:20**
